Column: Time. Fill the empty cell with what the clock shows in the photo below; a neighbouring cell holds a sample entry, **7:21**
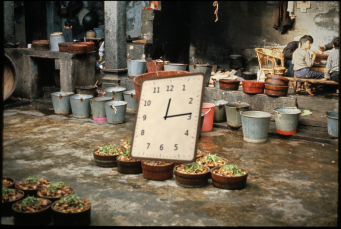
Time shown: **12:14**
